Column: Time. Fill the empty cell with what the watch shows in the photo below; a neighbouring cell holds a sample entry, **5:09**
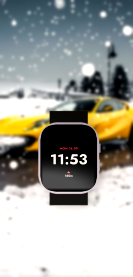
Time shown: **11:53**
